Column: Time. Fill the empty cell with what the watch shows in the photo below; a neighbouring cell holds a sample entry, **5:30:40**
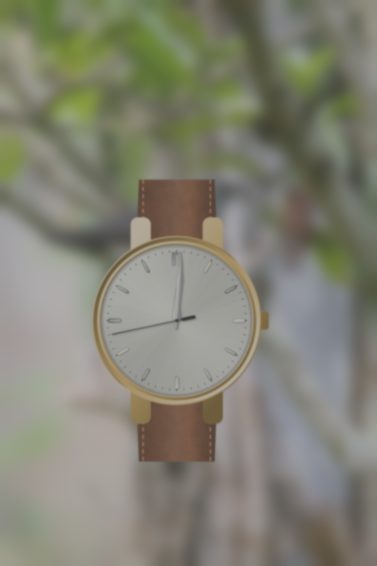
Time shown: **12:00:43**
